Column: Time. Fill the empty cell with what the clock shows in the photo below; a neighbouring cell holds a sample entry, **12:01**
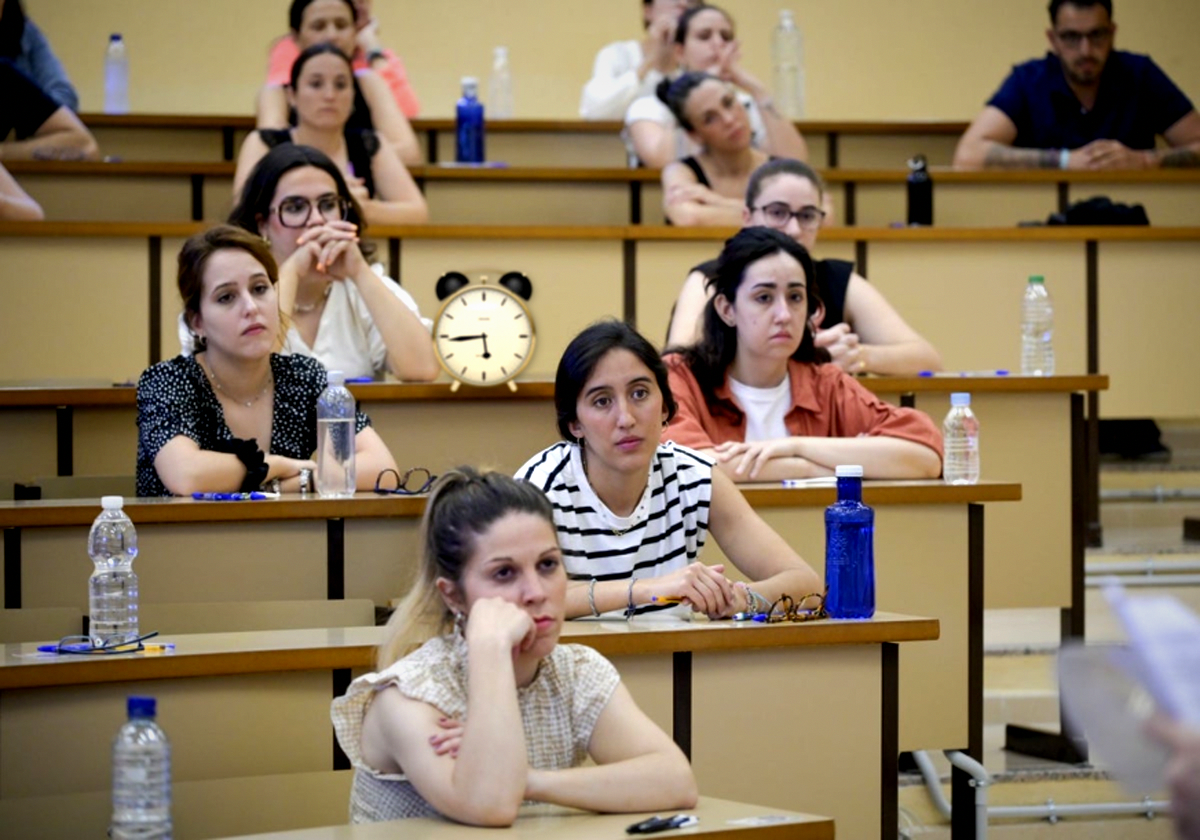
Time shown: **5:44**
